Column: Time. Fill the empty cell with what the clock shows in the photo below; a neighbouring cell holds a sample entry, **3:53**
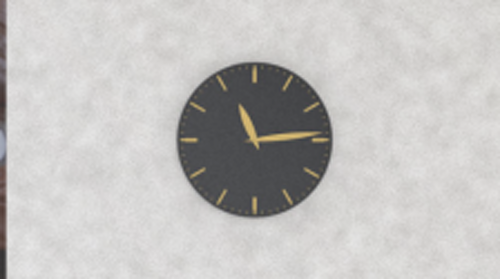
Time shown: **11:14**
